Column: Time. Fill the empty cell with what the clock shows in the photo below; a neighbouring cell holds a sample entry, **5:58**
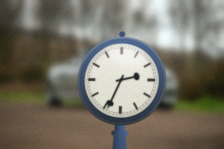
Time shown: **2:34**
